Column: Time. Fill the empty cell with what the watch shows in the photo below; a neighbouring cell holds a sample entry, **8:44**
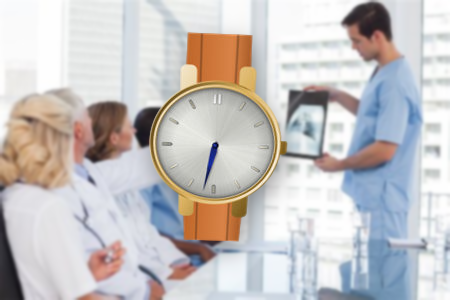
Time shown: **6:32**
